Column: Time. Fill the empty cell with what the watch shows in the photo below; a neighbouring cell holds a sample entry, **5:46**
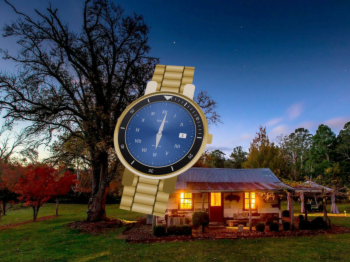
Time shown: **6:01**
